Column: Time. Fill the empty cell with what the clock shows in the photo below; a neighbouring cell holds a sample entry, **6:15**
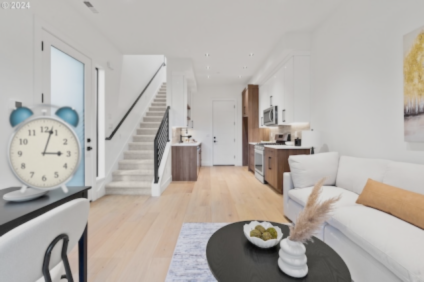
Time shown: **3:03**
